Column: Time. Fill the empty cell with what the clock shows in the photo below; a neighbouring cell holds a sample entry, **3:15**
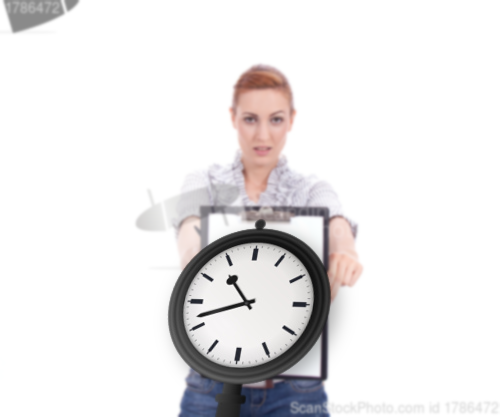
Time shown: **10:42**
